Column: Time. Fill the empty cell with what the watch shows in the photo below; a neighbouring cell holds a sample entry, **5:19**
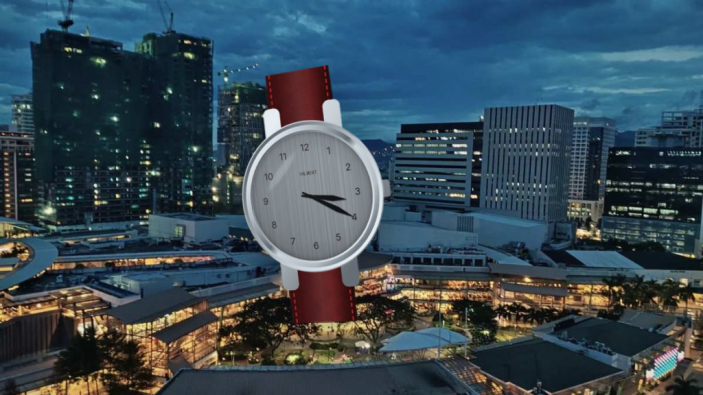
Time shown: **3:20**
